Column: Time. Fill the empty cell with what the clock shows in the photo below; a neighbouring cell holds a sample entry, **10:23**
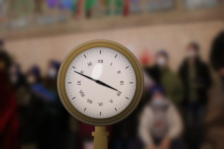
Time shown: **3:49**
